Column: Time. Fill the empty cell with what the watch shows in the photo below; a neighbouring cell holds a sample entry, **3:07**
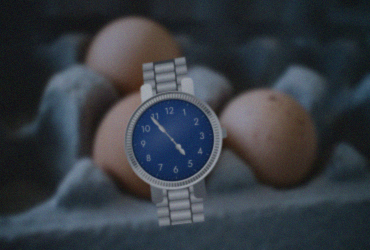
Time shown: **4:54**
